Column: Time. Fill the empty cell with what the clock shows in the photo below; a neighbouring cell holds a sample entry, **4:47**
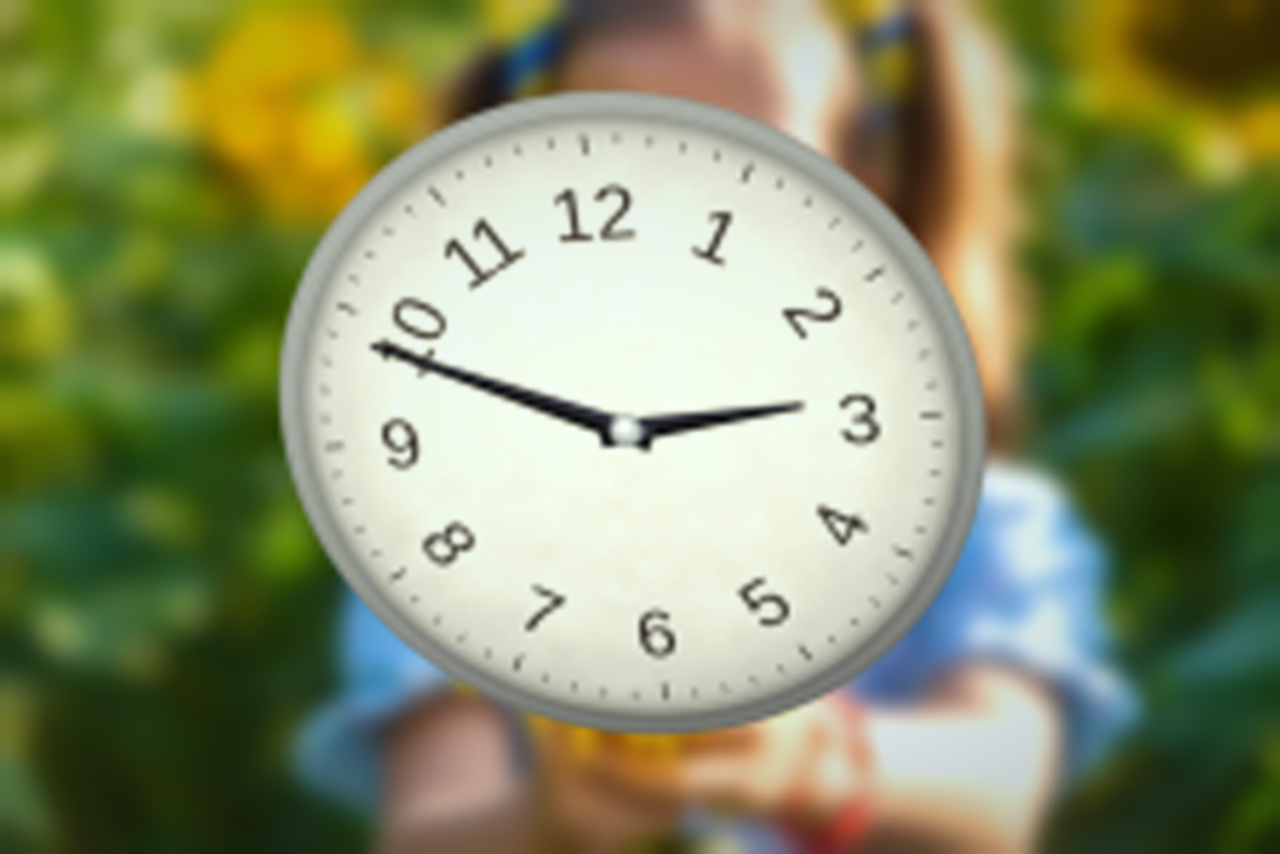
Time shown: **2:49**
